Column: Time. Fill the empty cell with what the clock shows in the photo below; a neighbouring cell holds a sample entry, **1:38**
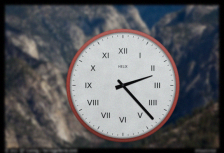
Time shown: **2:23**
